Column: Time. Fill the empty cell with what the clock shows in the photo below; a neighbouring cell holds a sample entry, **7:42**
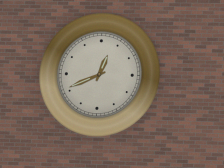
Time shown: **12:41**
